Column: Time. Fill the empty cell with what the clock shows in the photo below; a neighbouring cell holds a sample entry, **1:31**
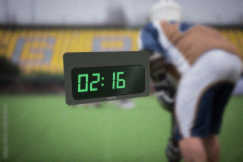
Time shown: **2:16**
